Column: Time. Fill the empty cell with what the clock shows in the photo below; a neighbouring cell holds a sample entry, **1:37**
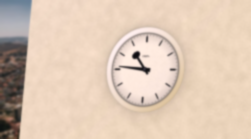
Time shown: **10:46**
